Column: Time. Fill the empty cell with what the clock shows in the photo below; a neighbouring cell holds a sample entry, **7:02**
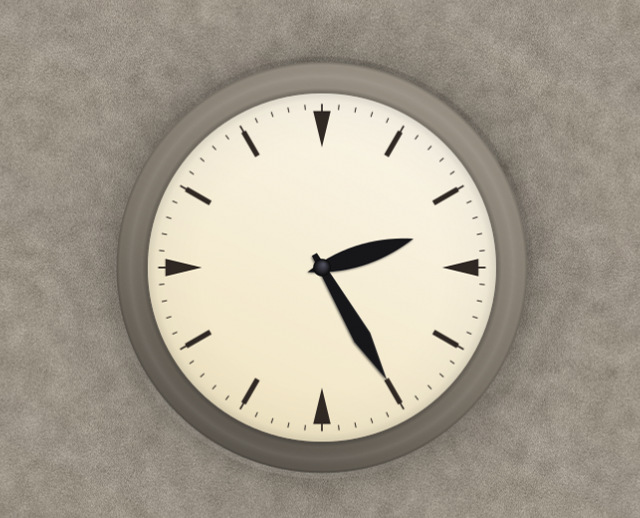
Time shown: **2:25**
